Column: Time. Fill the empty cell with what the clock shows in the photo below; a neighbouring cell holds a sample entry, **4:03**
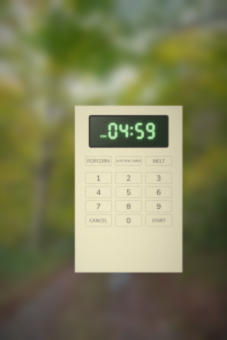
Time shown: **4:59**
